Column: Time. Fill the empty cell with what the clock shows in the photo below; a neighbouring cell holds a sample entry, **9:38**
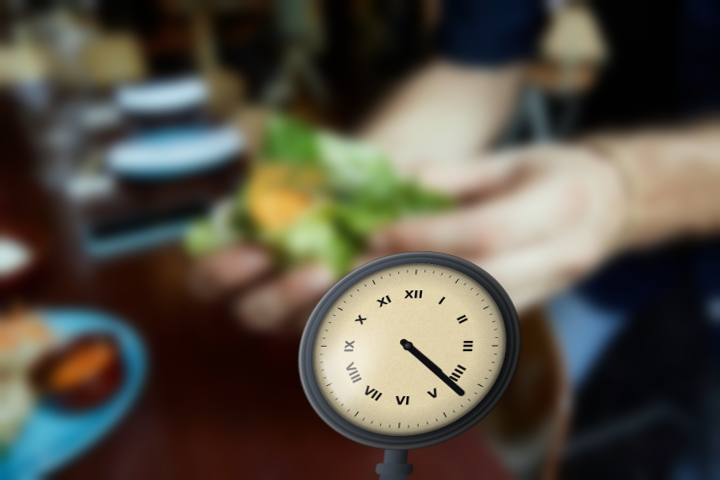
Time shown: **4:22**
